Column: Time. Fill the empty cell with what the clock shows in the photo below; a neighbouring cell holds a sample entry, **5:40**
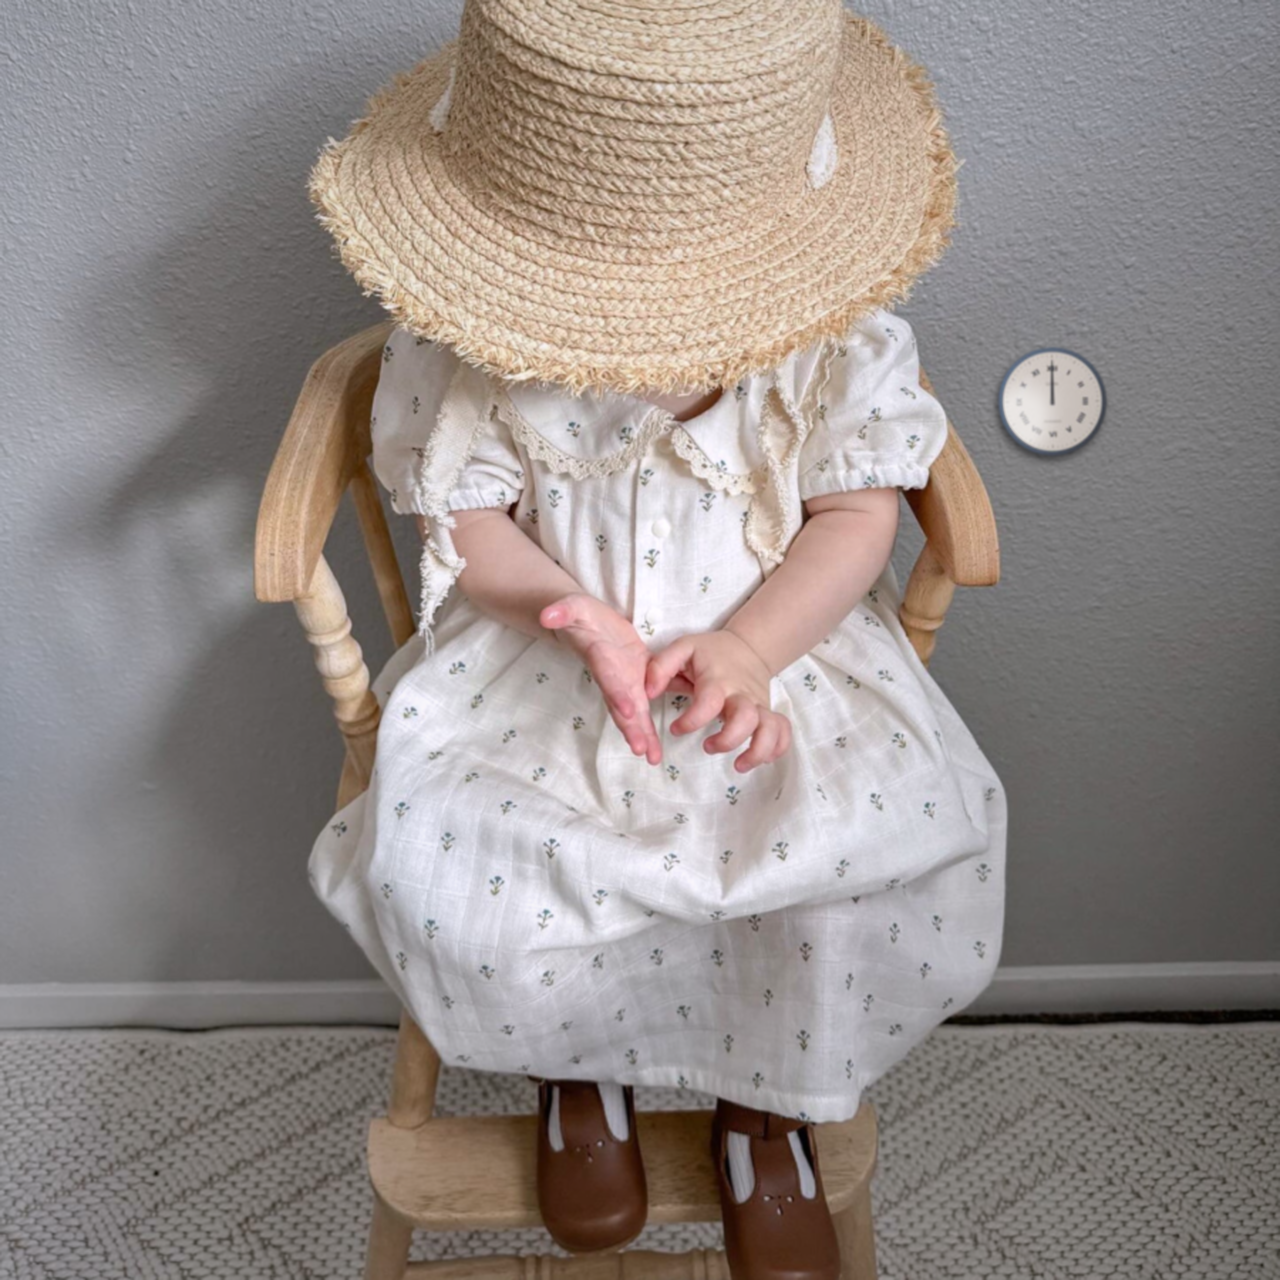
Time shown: **12:00**
